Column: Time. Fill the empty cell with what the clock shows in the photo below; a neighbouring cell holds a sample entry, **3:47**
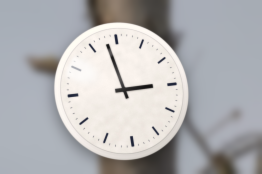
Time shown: **2:58**
